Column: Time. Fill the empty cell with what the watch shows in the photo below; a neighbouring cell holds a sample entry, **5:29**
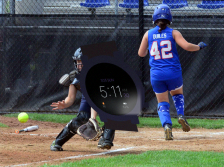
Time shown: **5:11**
